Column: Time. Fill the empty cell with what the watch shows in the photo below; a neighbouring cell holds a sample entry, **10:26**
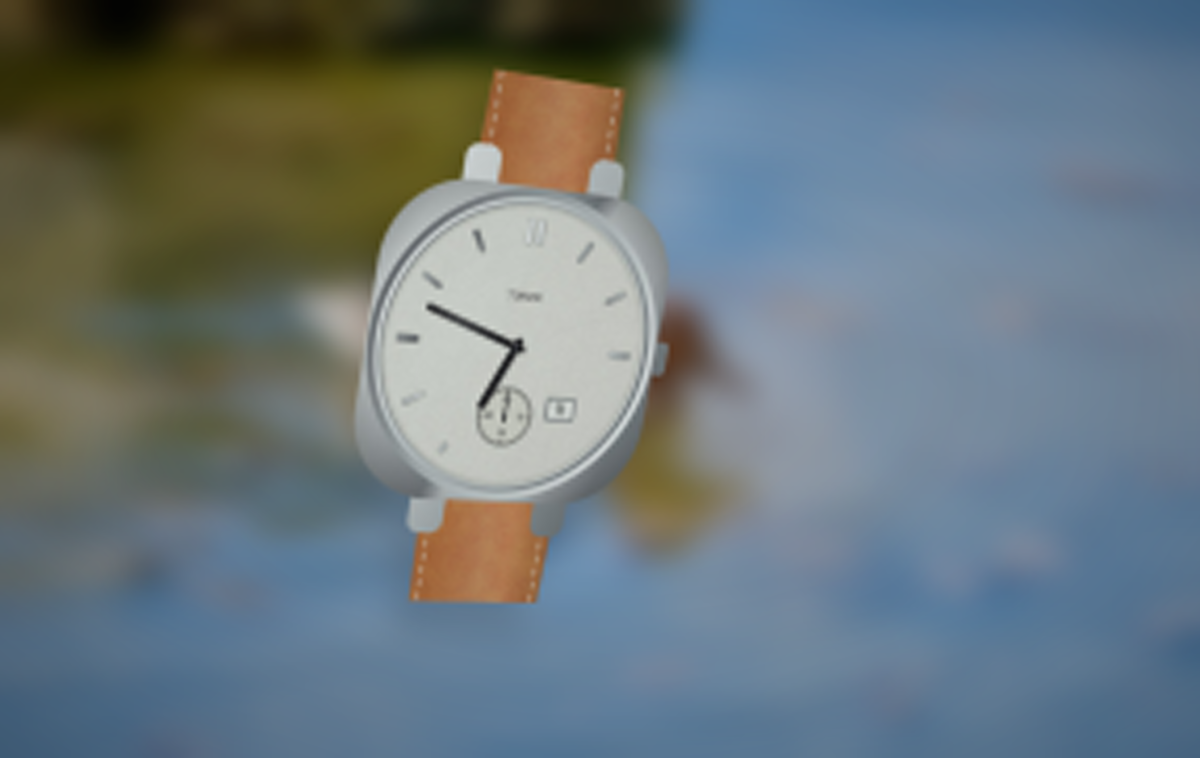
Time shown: **6:48**
